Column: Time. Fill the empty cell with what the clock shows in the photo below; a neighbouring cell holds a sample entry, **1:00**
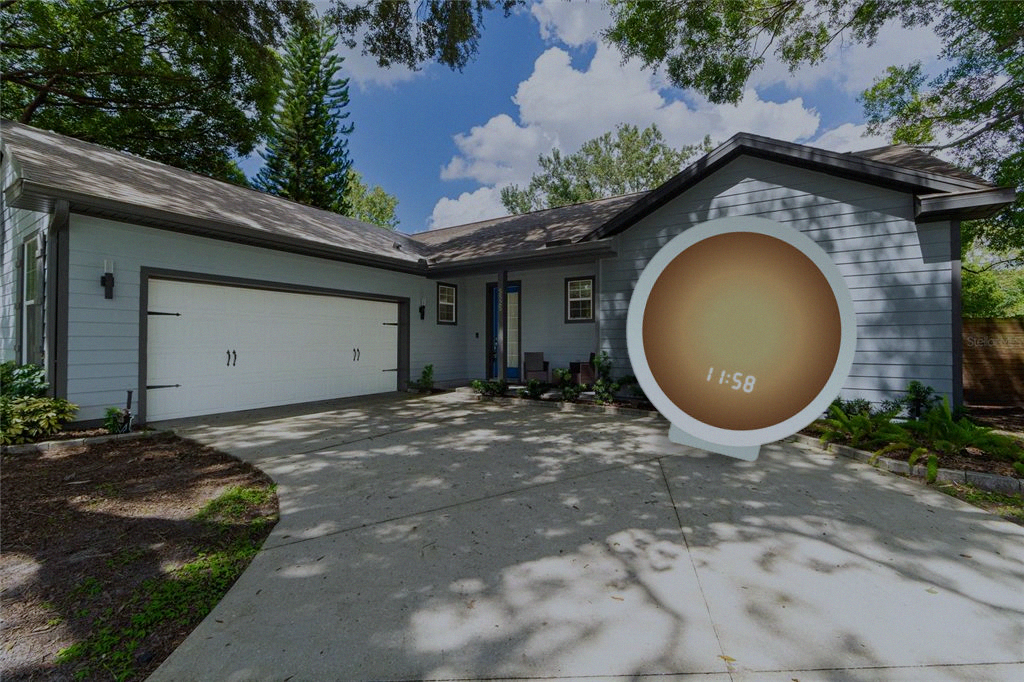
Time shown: **11:58**
